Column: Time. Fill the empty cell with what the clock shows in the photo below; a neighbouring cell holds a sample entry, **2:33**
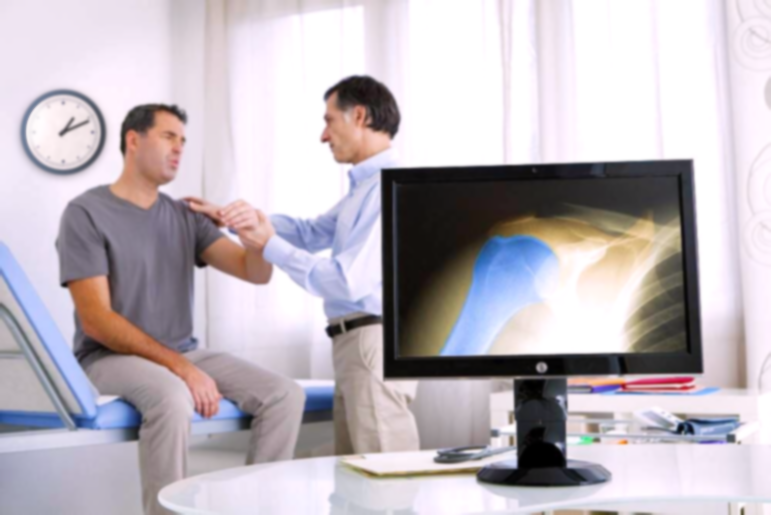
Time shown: **1:11**
